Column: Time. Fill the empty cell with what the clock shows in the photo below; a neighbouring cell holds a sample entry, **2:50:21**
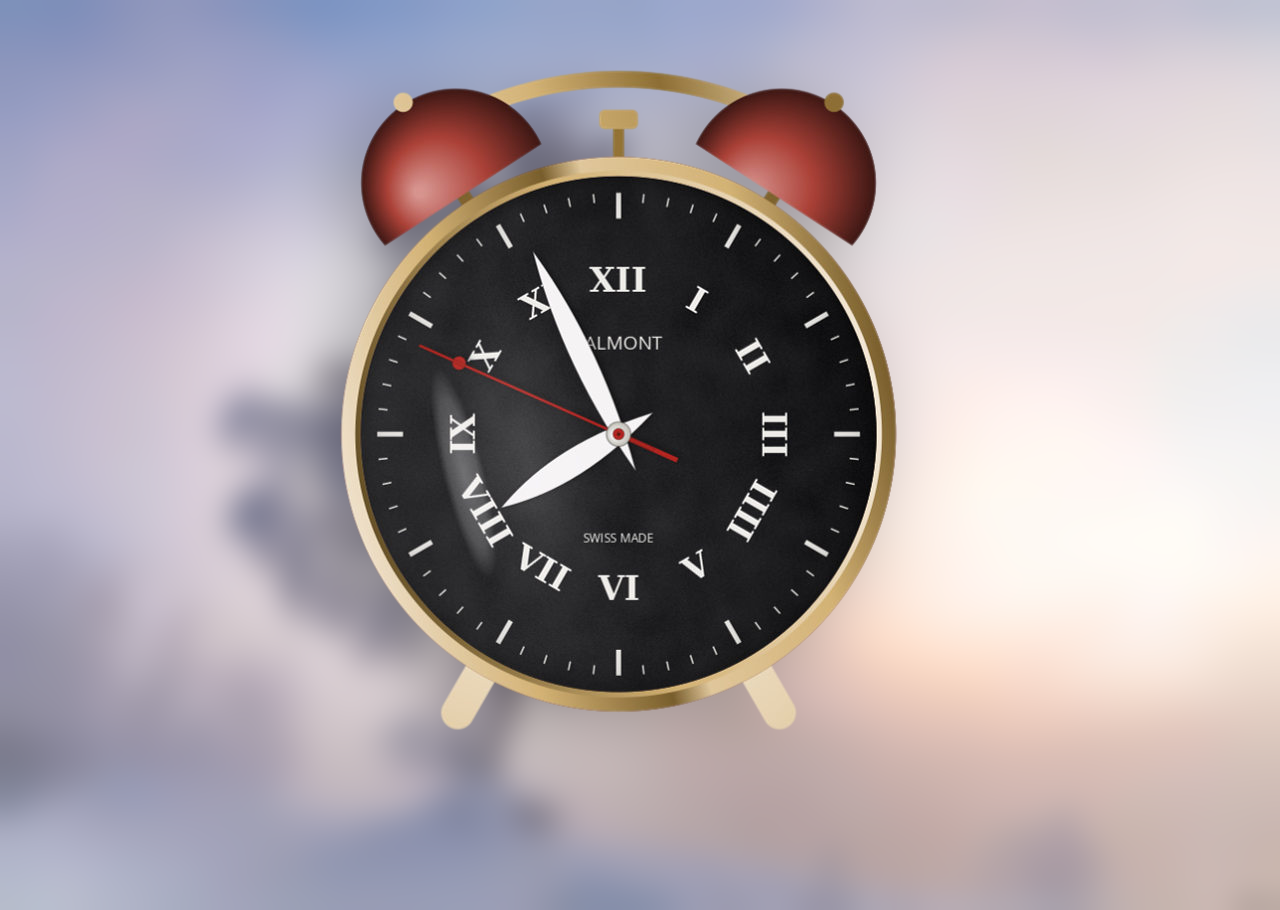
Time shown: **7:55:49**
